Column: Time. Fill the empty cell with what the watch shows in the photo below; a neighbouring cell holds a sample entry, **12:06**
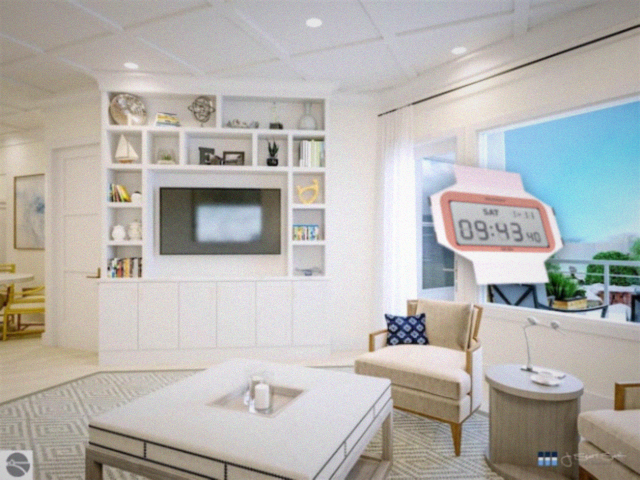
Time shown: **9:43**
